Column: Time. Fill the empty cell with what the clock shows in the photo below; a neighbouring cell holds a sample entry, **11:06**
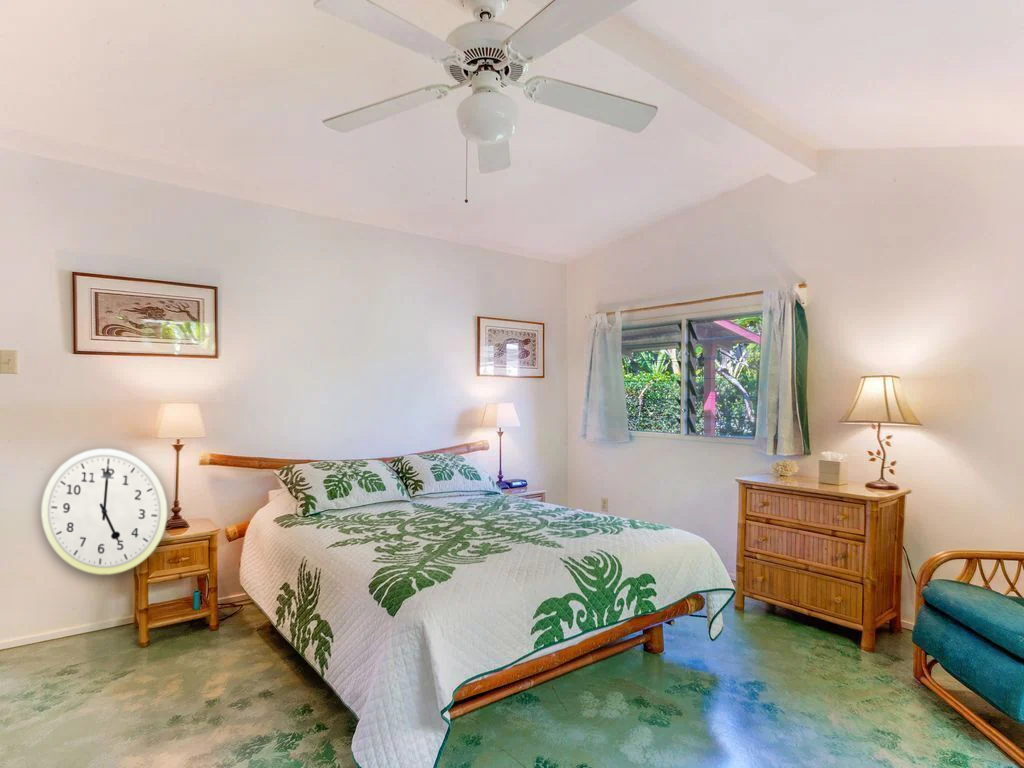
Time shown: **5:00**
